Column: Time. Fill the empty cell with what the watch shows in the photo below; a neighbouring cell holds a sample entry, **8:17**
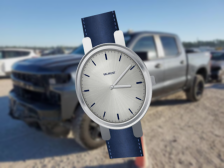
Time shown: **3:09**
